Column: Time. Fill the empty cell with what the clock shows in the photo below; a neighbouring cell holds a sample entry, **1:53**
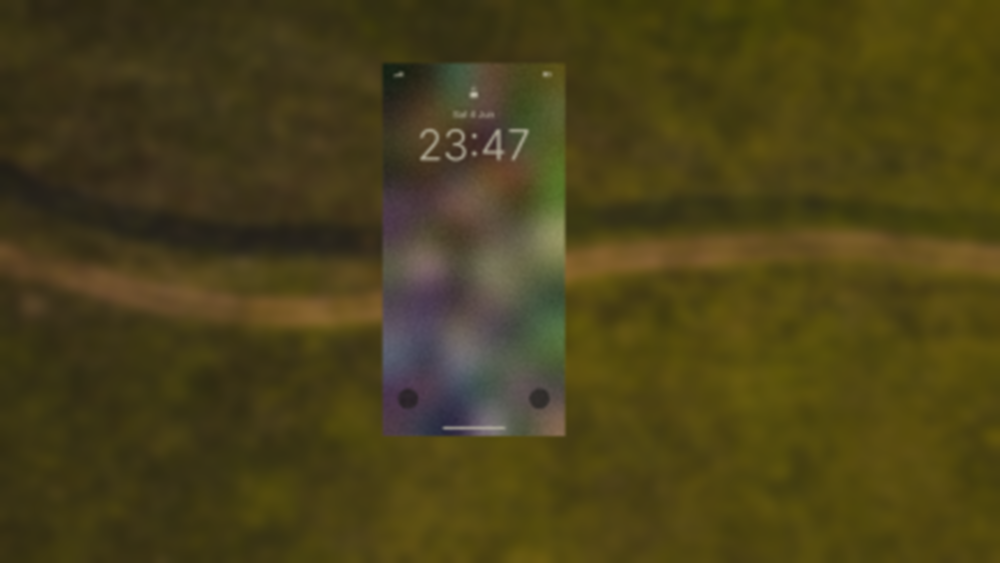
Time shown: **23:47**
